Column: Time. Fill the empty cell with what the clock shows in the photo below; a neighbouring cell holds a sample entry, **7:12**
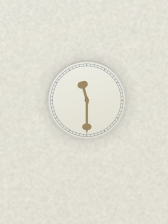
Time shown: **11:30**
